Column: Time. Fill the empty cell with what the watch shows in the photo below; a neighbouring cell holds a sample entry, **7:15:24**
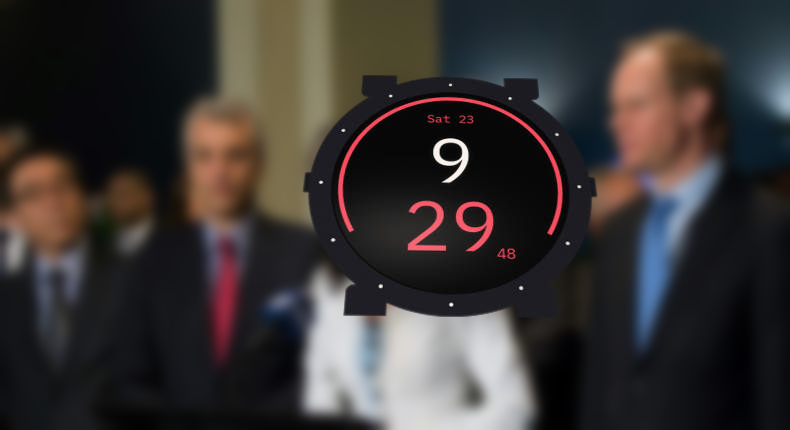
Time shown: **9:29:48**
